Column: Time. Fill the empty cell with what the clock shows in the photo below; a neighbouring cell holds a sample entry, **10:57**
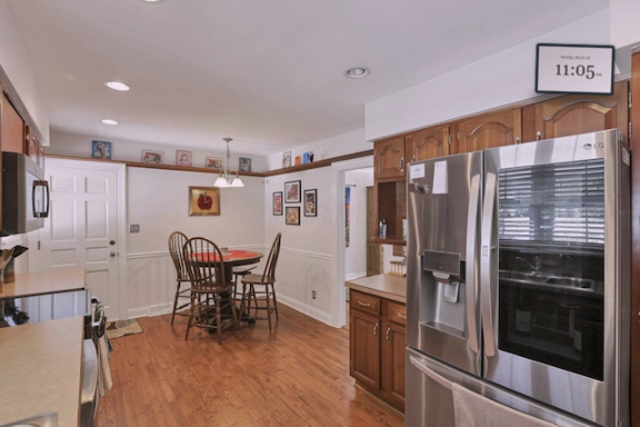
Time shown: **11:05**
